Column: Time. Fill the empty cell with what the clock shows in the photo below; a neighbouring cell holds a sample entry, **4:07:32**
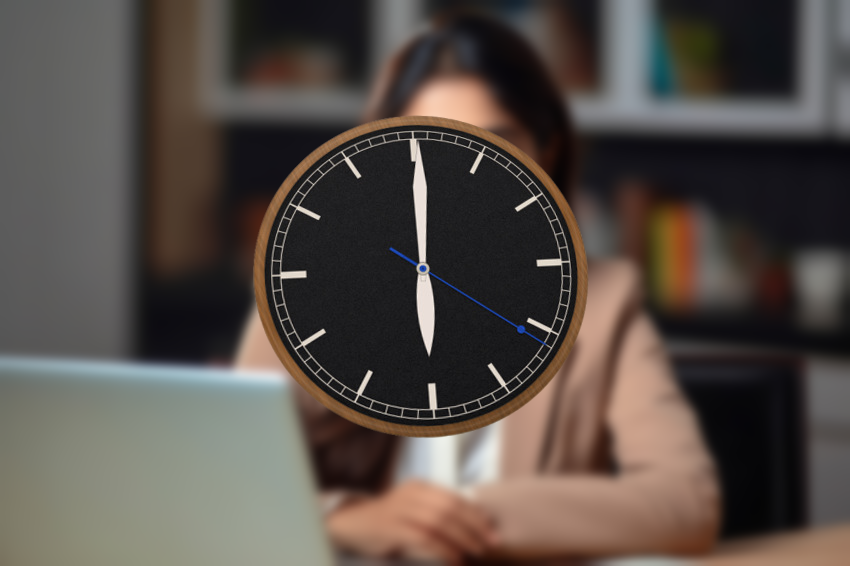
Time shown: **6:00:21**
